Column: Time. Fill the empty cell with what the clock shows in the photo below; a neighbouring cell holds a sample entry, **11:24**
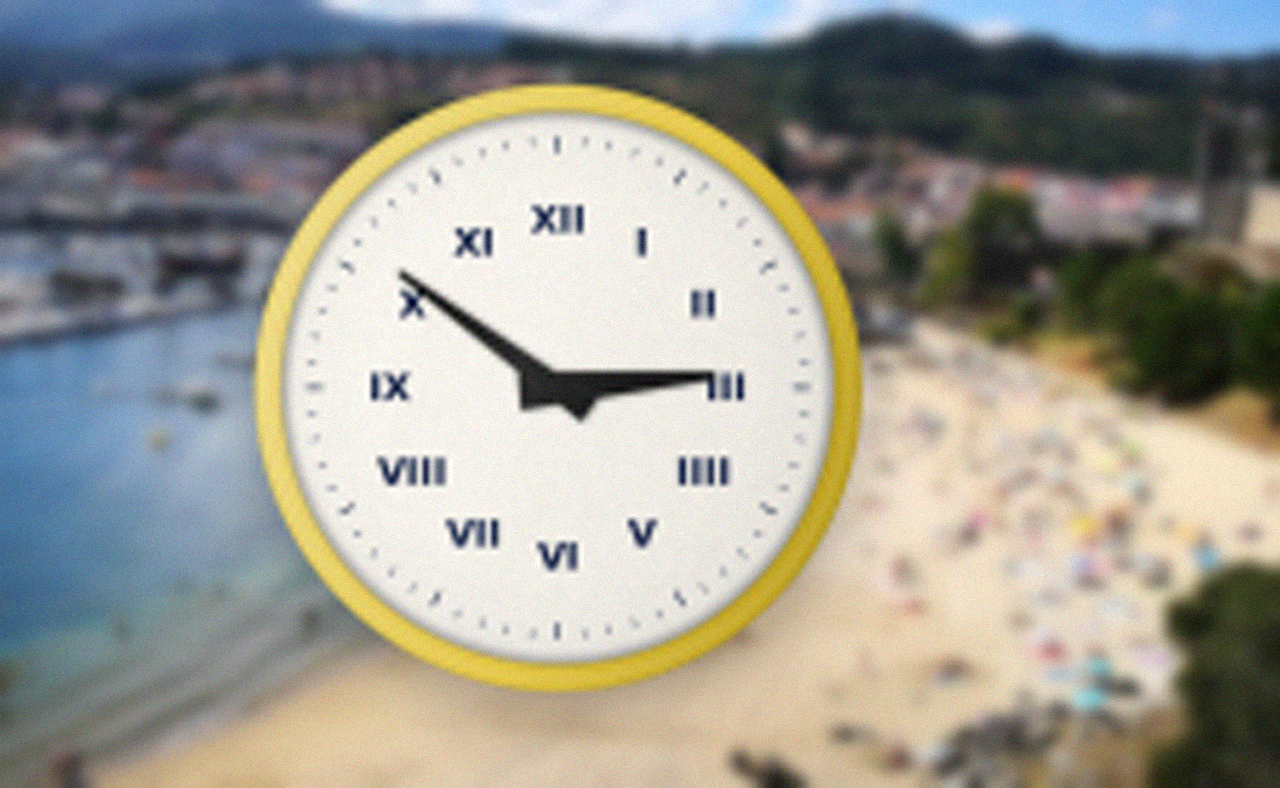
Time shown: **2:51**
